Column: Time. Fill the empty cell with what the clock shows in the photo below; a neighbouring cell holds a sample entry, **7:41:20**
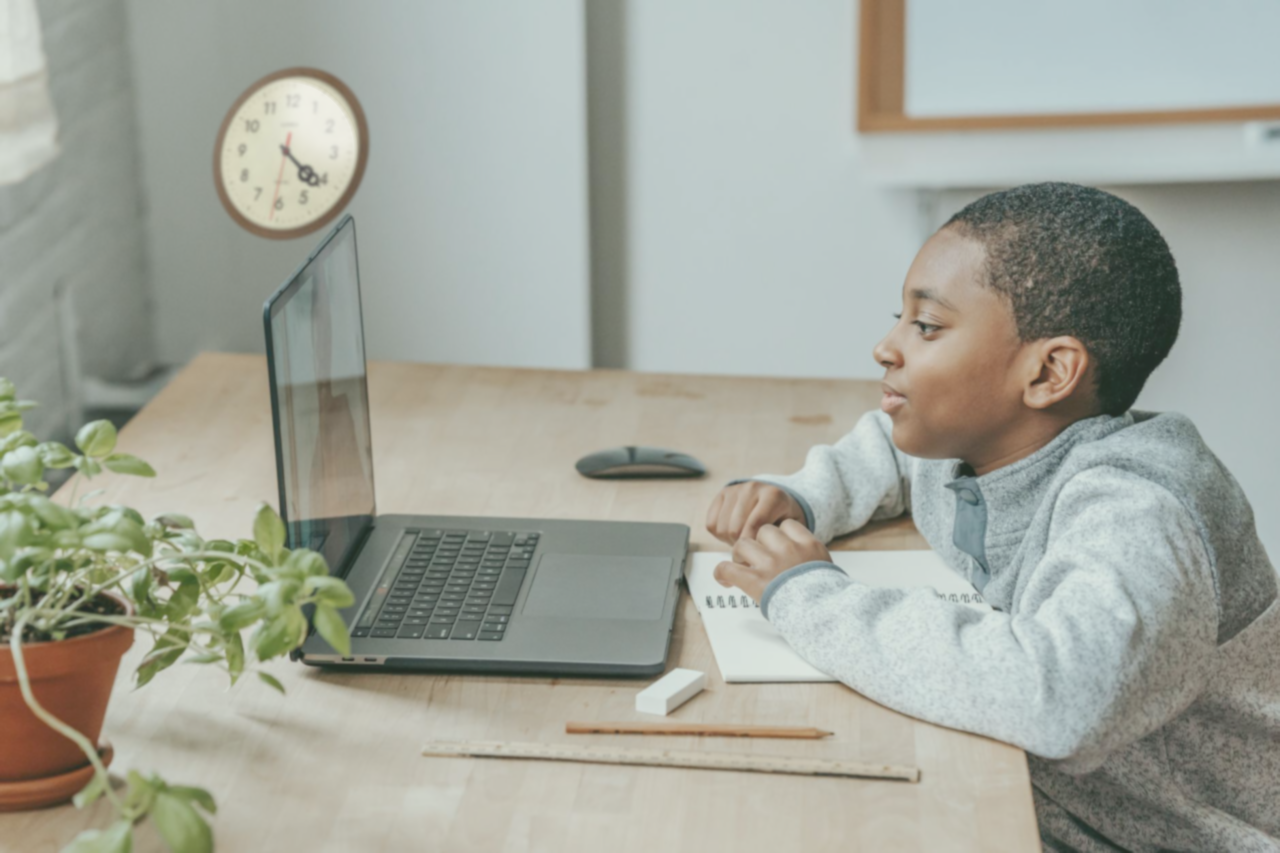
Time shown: **4:21:31**
